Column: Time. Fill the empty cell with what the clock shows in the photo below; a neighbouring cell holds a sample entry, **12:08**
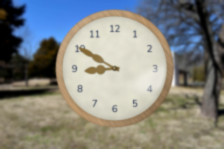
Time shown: **8:50**
